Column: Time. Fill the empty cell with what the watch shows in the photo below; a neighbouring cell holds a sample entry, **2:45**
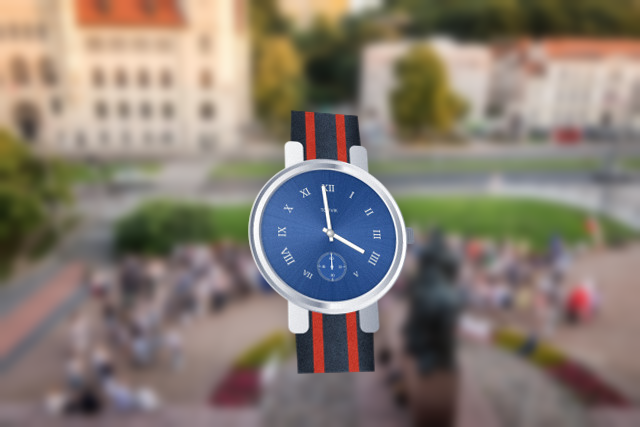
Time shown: **3:59**
